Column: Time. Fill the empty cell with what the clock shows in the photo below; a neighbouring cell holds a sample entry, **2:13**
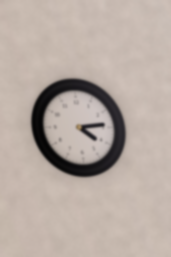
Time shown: **4:14**
